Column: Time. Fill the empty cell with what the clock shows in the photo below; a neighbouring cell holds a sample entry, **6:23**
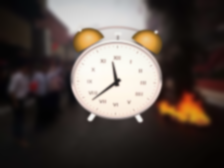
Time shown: **11:38**
